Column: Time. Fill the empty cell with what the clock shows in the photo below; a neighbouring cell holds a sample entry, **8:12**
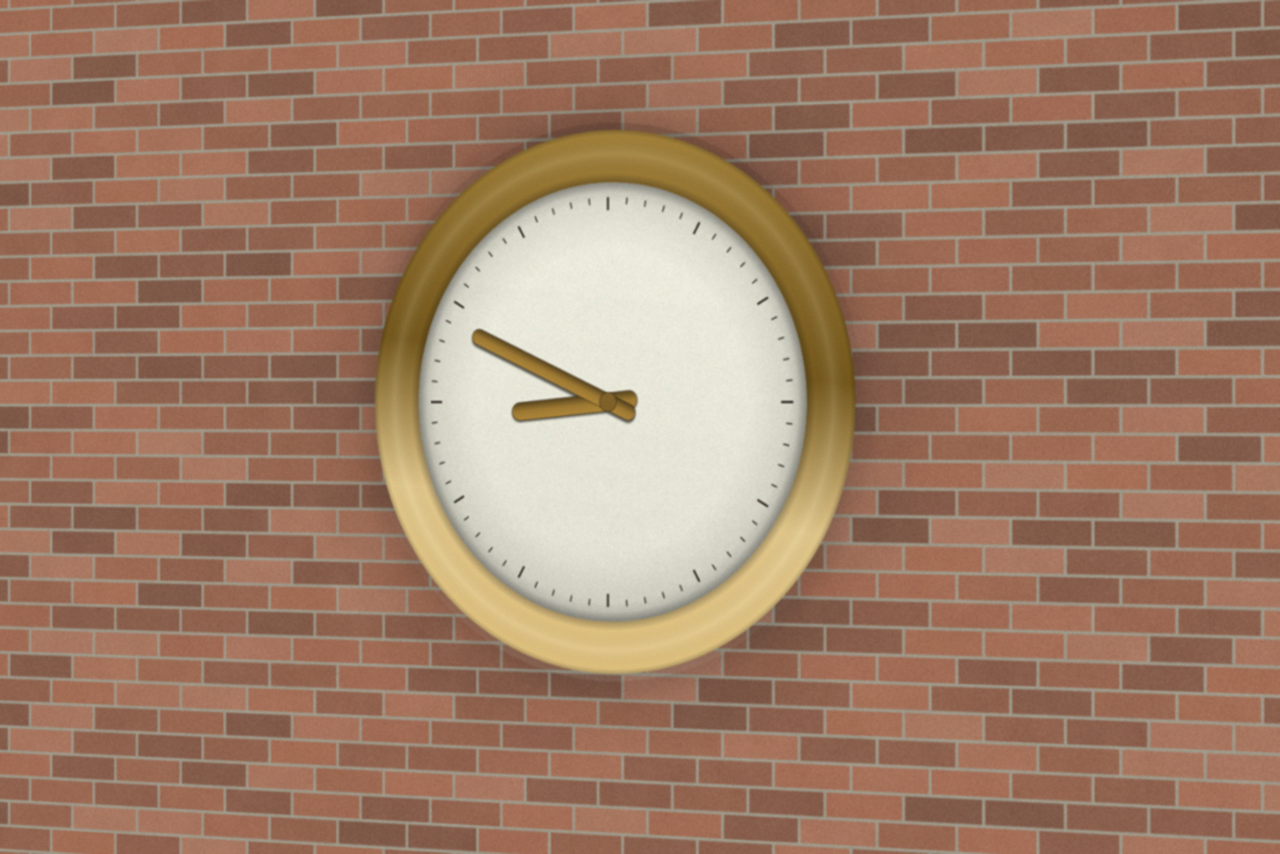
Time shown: **8:49**
